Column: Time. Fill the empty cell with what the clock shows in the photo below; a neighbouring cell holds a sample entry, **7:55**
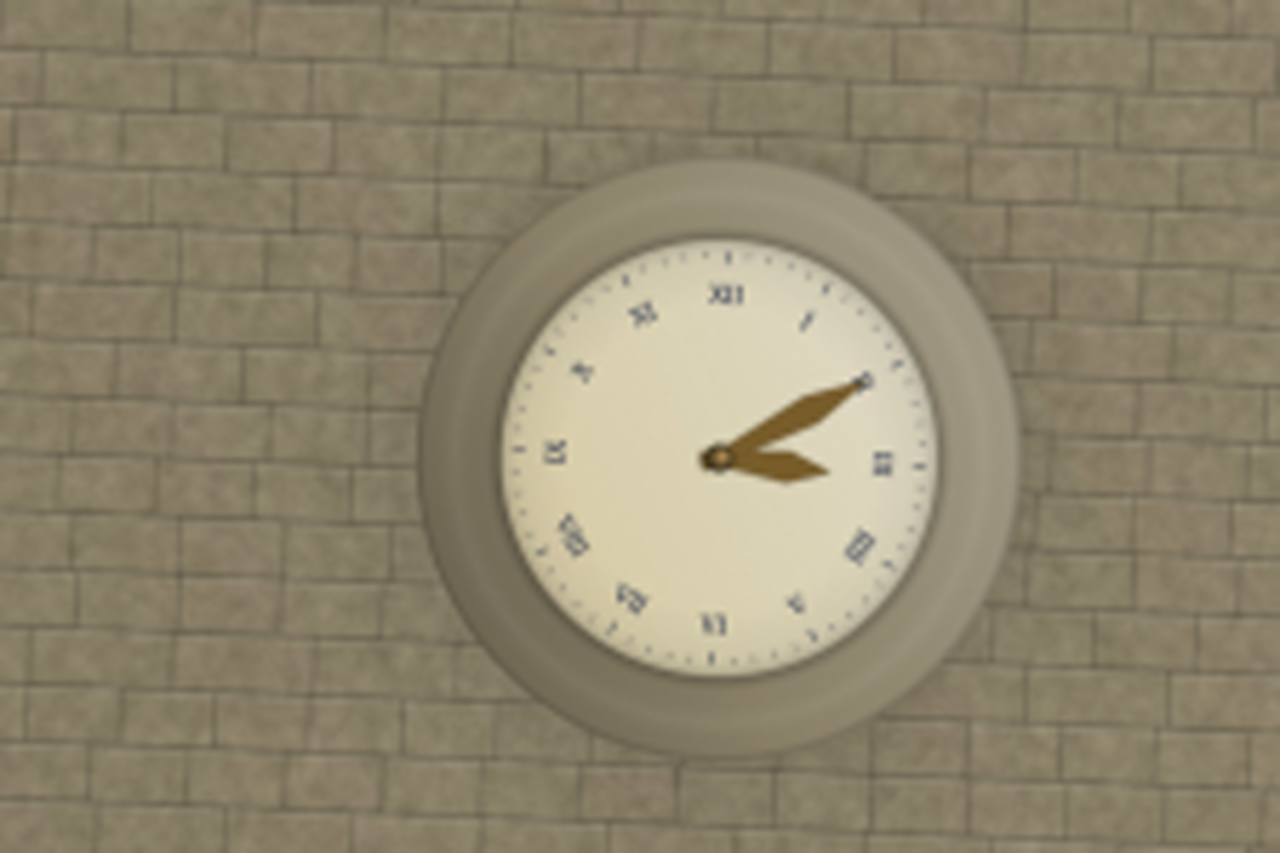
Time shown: **3:10**
